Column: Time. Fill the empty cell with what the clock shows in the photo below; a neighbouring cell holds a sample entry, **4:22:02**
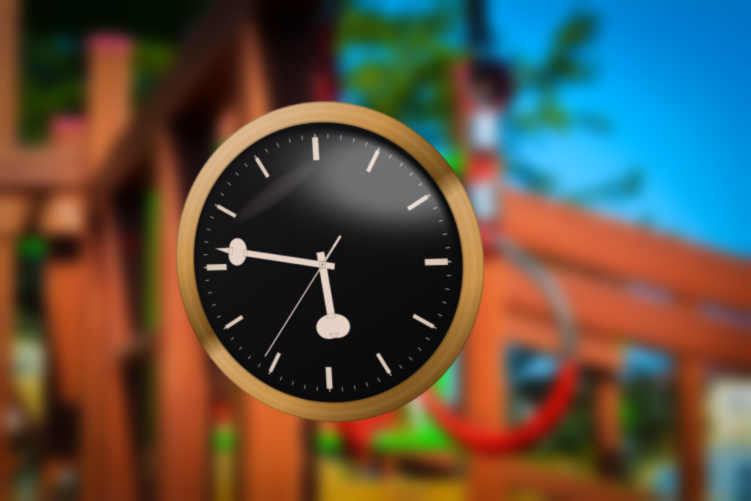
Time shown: **5:46:36**
